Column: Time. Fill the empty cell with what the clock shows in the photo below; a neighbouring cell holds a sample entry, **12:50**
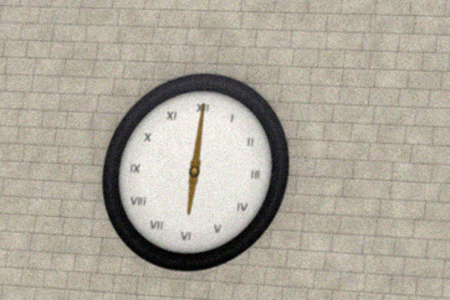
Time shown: **6:00**
